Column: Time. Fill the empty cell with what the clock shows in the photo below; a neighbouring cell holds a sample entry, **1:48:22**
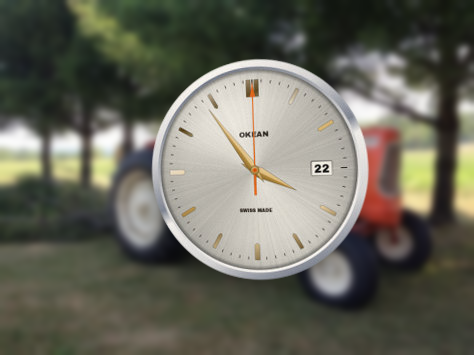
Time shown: **3:54:00**
